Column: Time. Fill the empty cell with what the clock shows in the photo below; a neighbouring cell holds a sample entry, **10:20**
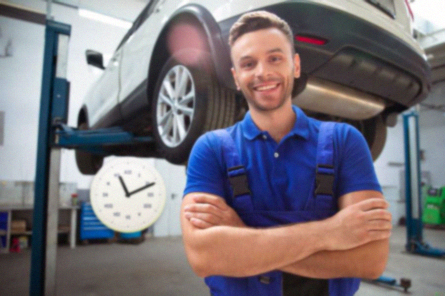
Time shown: **11:11**
